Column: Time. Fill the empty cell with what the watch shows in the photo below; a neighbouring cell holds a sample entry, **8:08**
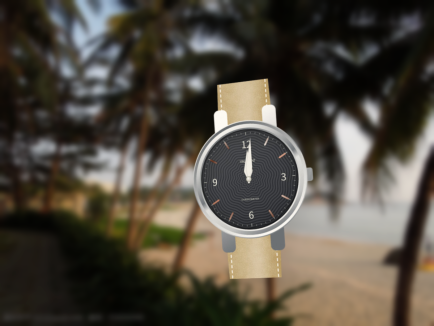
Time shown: **12:01**
